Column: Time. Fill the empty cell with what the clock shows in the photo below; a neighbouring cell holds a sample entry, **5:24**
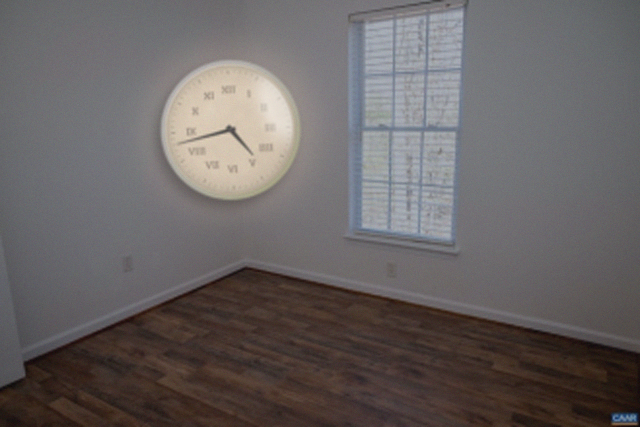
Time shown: **4:43**
